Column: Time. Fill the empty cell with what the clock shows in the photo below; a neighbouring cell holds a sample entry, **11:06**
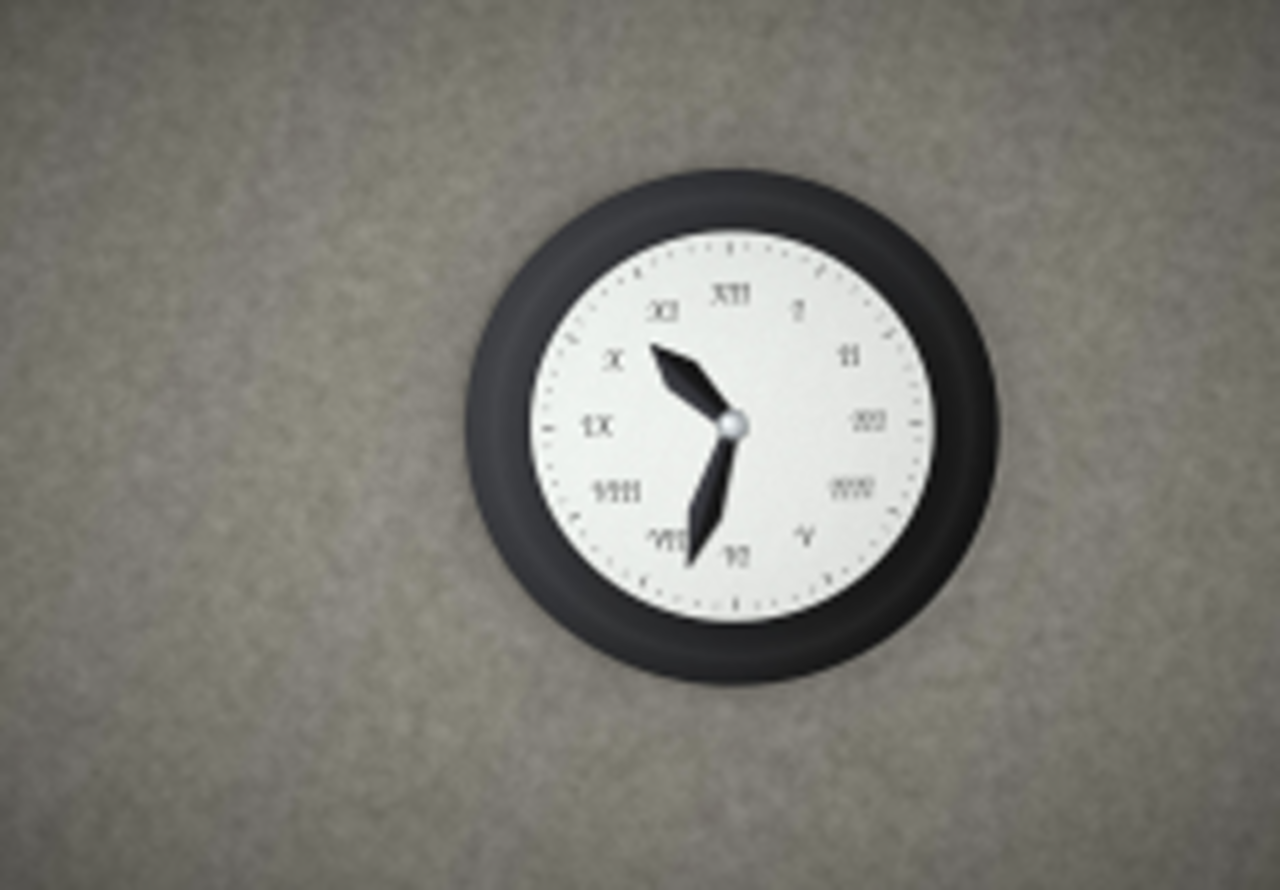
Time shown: **10:33**
